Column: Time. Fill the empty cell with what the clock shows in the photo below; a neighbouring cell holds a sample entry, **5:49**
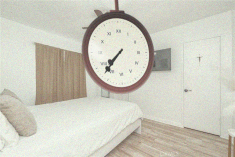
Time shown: **7:37**
